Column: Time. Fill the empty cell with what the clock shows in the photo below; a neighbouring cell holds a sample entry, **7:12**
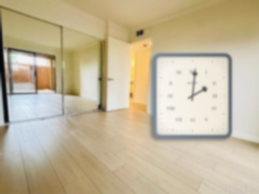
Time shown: **2:01**
